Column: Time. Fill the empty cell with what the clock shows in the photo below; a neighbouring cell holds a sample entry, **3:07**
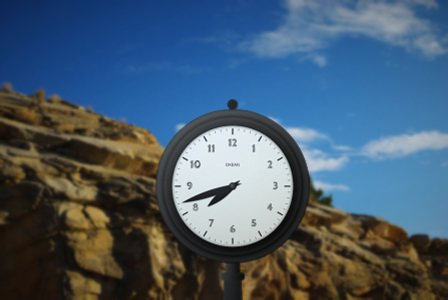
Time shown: **7:42**
